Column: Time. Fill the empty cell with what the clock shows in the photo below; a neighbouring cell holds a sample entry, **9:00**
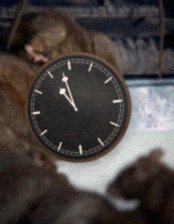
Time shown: **10:58**
